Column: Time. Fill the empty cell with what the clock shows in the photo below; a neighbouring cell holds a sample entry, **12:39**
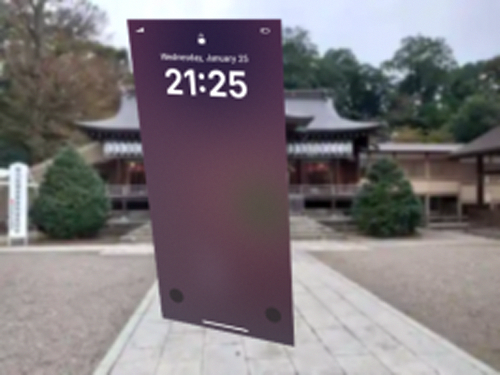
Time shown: **21:25**
